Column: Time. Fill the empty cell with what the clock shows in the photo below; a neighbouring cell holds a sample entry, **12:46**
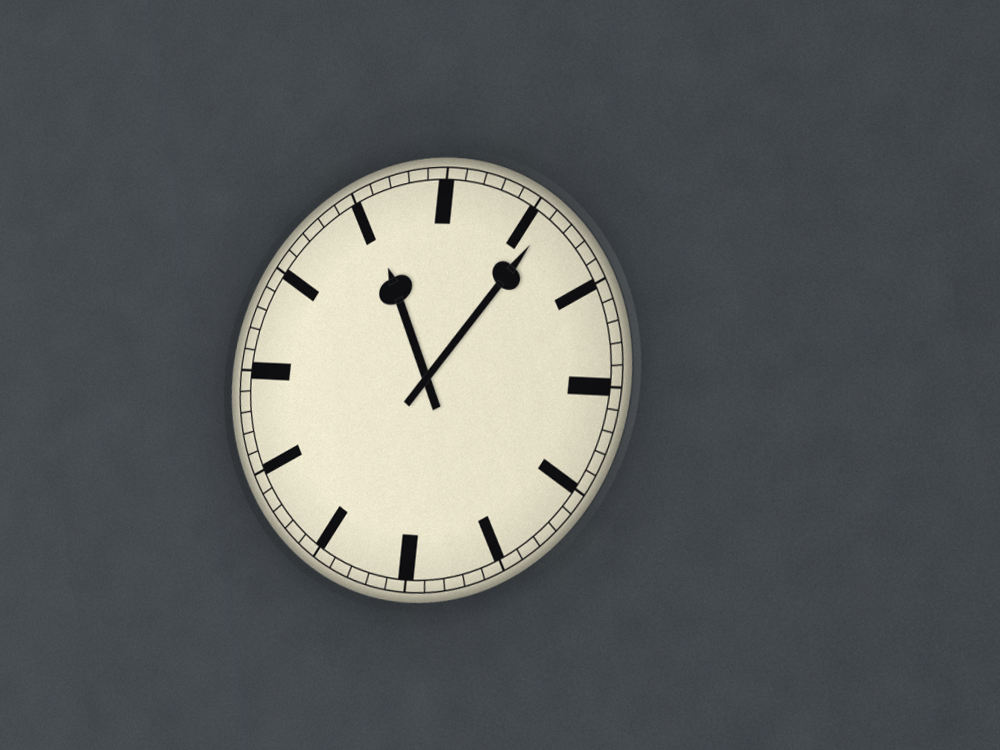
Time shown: **11:06**
